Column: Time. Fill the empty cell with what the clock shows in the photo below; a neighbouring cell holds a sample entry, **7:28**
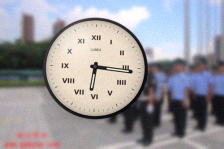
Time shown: **6:16**
